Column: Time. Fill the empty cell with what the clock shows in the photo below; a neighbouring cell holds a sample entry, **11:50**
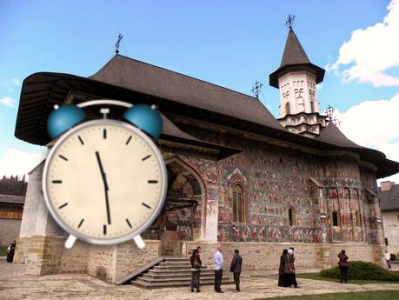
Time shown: **11:29**
